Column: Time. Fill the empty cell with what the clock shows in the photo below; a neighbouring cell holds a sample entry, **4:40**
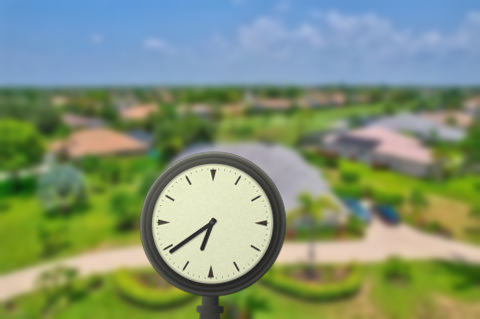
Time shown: **6:39**
